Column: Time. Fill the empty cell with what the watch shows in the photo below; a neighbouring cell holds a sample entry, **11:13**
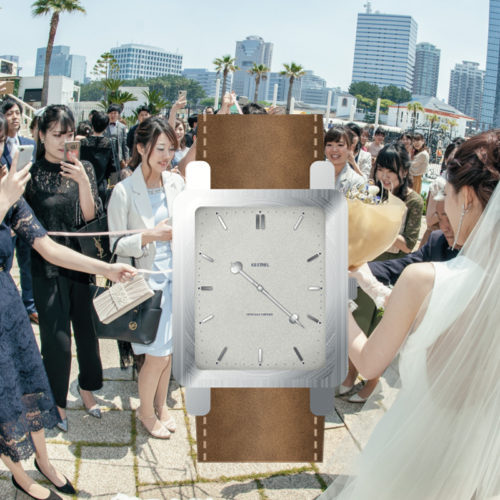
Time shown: **10:22**
